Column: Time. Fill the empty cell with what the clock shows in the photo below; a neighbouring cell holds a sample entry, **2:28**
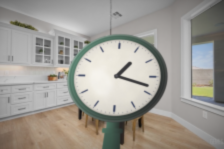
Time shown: **1:18**
